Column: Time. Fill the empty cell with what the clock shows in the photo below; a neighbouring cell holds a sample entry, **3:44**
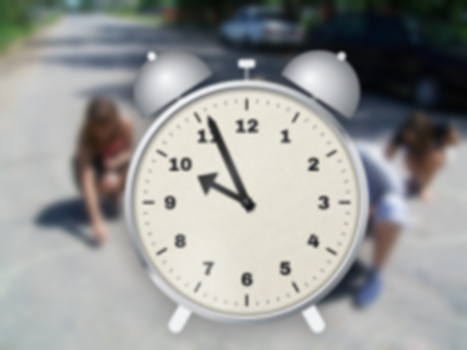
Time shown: **9:56**
